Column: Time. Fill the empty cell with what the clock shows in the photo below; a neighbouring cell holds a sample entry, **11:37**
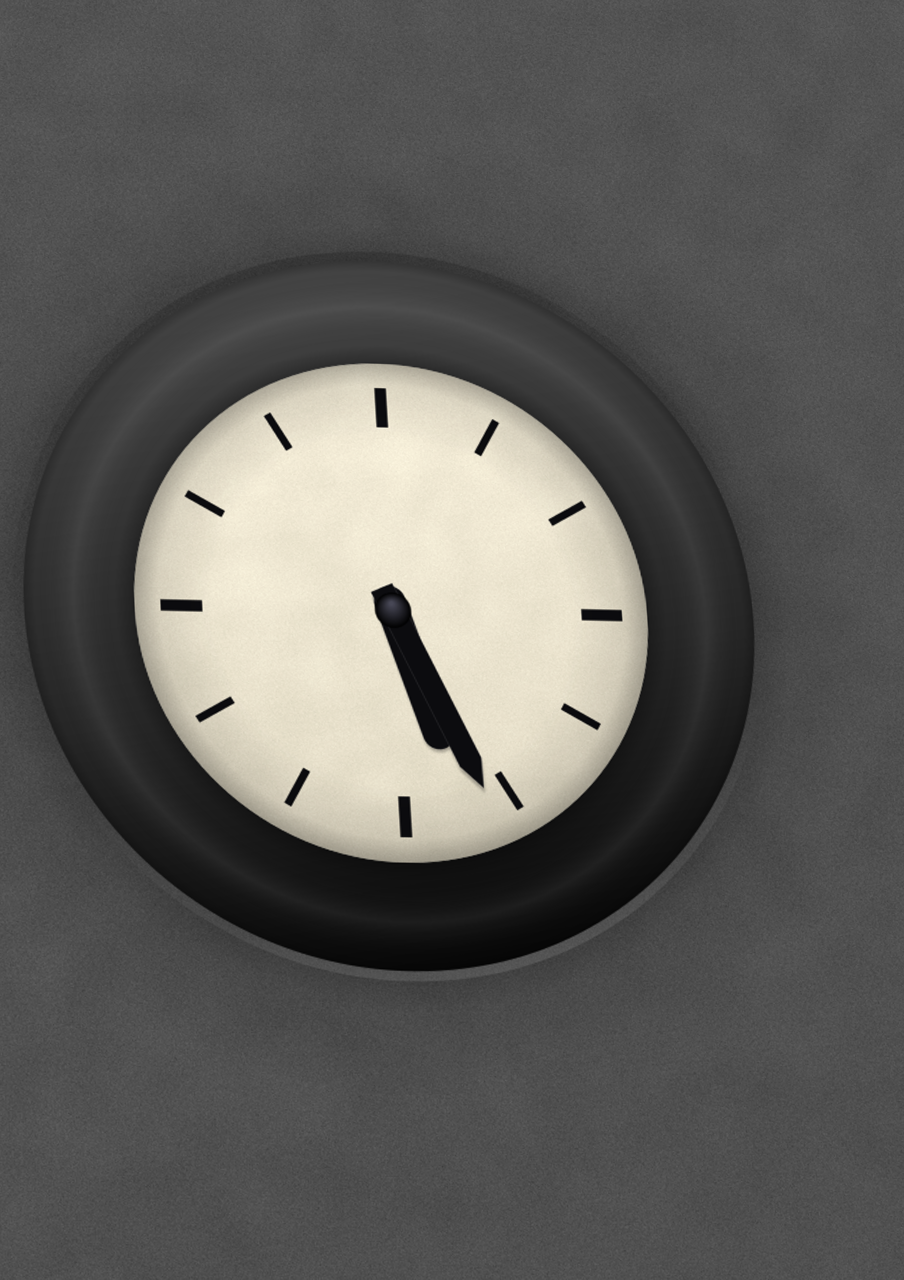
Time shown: **5:26**
